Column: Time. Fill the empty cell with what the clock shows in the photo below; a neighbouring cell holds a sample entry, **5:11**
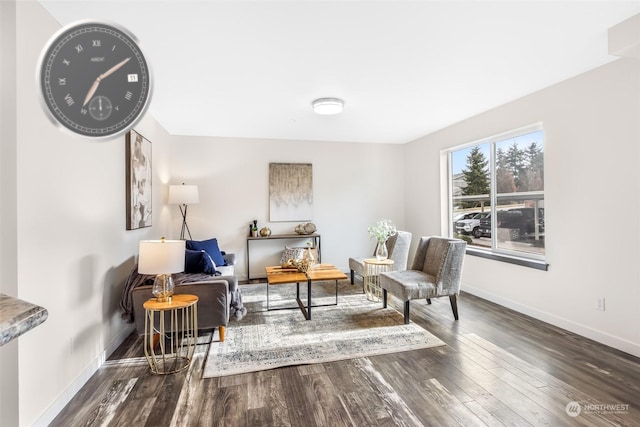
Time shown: **7:10**
